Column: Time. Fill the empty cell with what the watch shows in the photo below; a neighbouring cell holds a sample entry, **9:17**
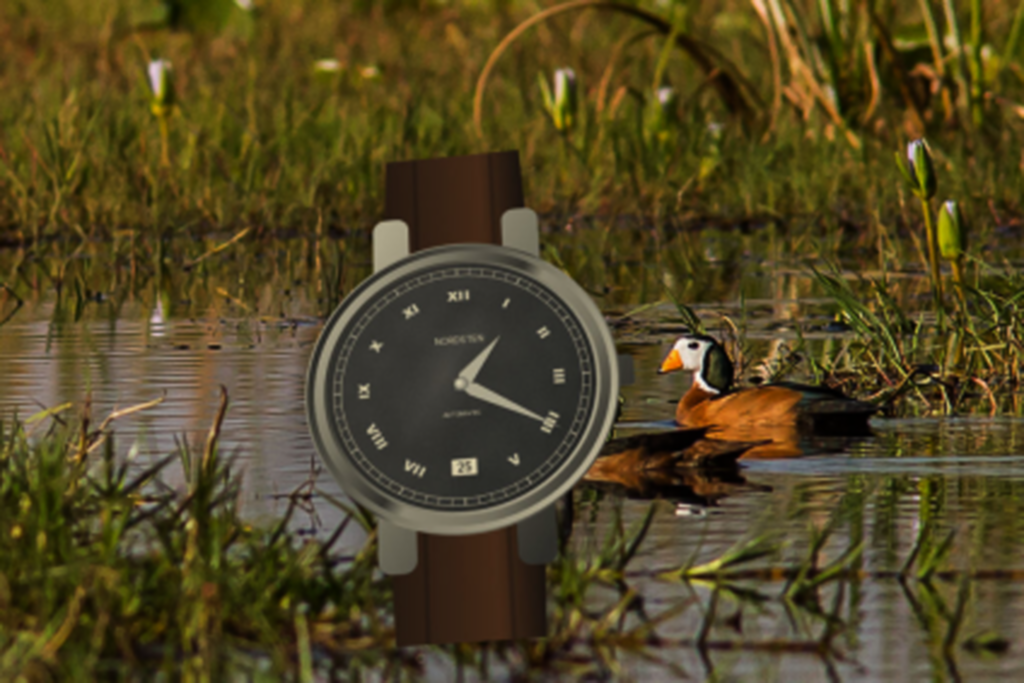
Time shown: **1:20**
